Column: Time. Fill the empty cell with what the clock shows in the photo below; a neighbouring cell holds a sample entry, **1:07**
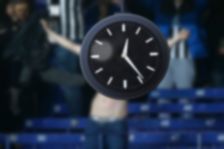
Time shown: **12:24**
